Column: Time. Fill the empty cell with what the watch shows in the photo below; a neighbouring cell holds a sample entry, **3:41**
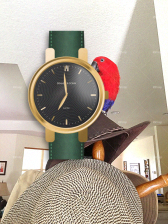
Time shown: **6:59**
